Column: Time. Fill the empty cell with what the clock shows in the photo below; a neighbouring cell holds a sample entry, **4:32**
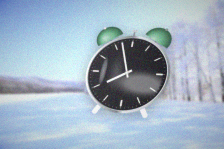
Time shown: **7:57**
